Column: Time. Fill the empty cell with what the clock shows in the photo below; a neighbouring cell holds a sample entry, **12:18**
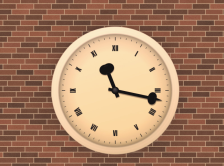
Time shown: **11:17**
